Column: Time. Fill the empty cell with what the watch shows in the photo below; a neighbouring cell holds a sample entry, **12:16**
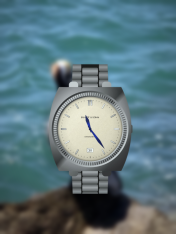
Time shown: **11:24**
